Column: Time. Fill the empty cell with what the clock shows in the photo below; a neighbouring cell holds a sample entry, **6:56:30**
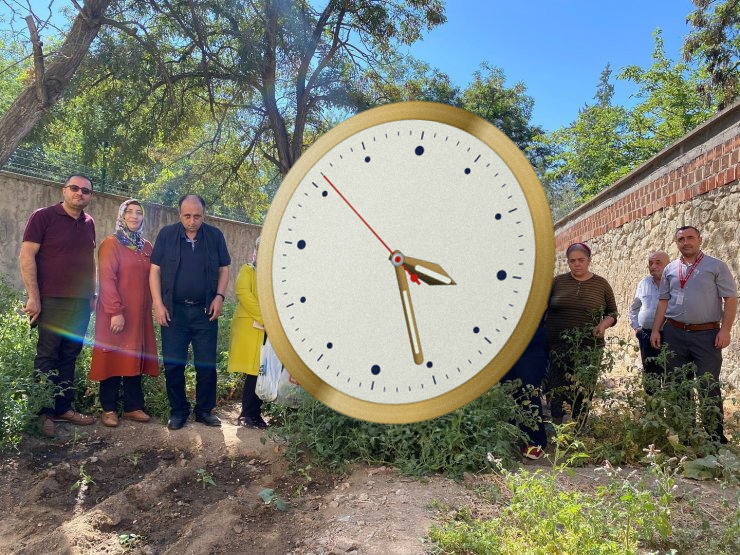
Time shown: **3:25:51**
